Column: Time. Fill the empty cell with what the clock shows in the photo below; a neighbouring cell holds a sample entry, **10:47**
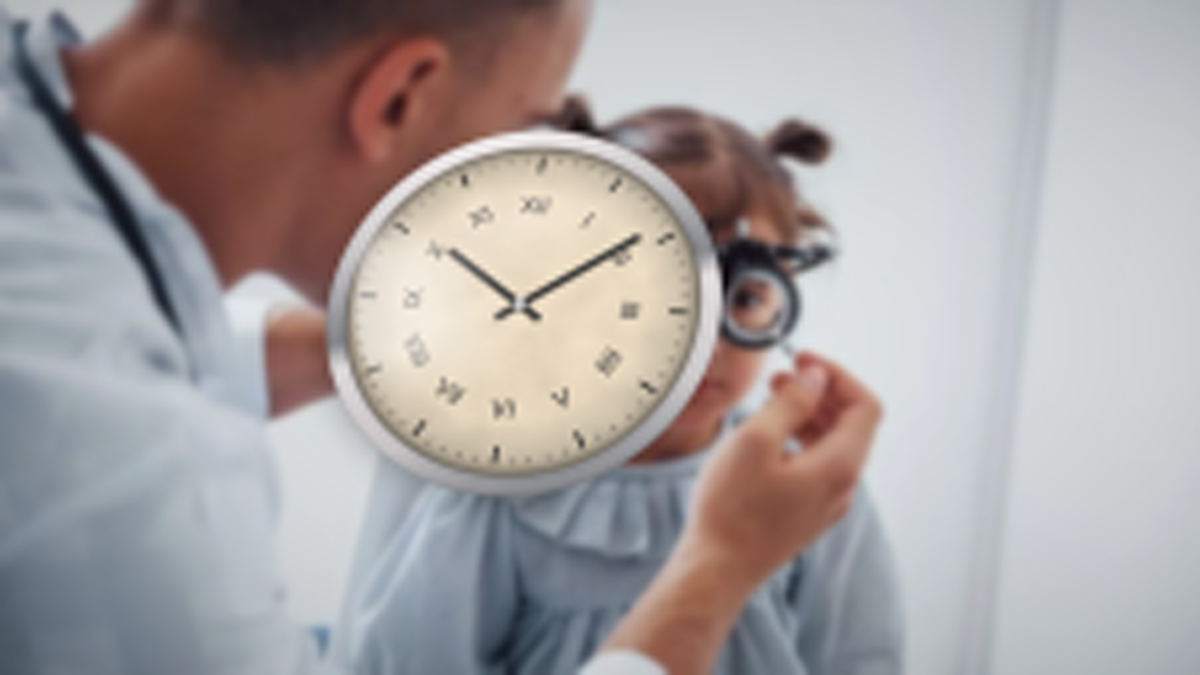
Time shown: **10:09**
